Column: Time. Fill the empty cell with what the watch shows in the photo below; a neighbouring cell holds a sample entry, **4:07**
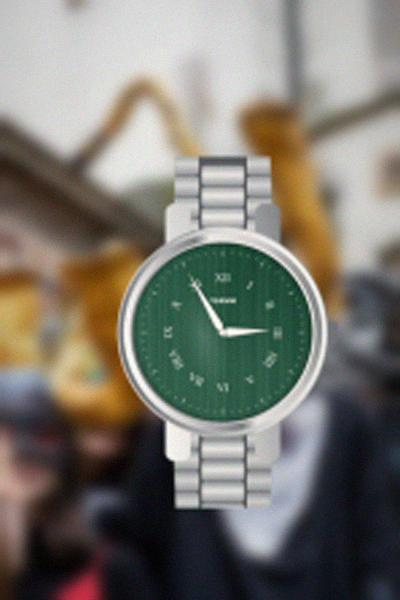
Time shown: **2:55**
